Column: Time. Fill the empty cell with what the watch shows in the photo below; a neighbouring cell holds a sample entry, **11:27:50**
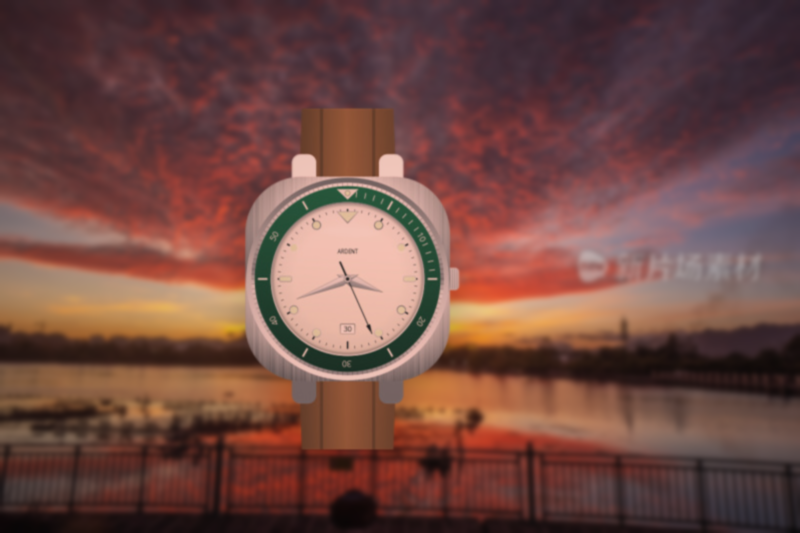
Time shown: **3:41:26**
